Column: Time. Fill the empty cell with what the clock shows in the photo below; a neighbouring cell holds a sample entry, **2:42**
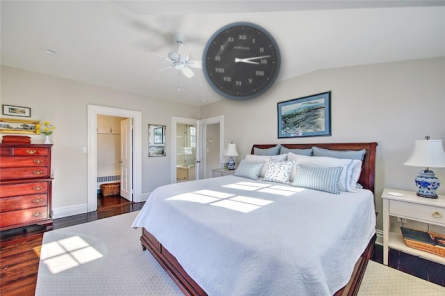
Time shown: **3:13**
